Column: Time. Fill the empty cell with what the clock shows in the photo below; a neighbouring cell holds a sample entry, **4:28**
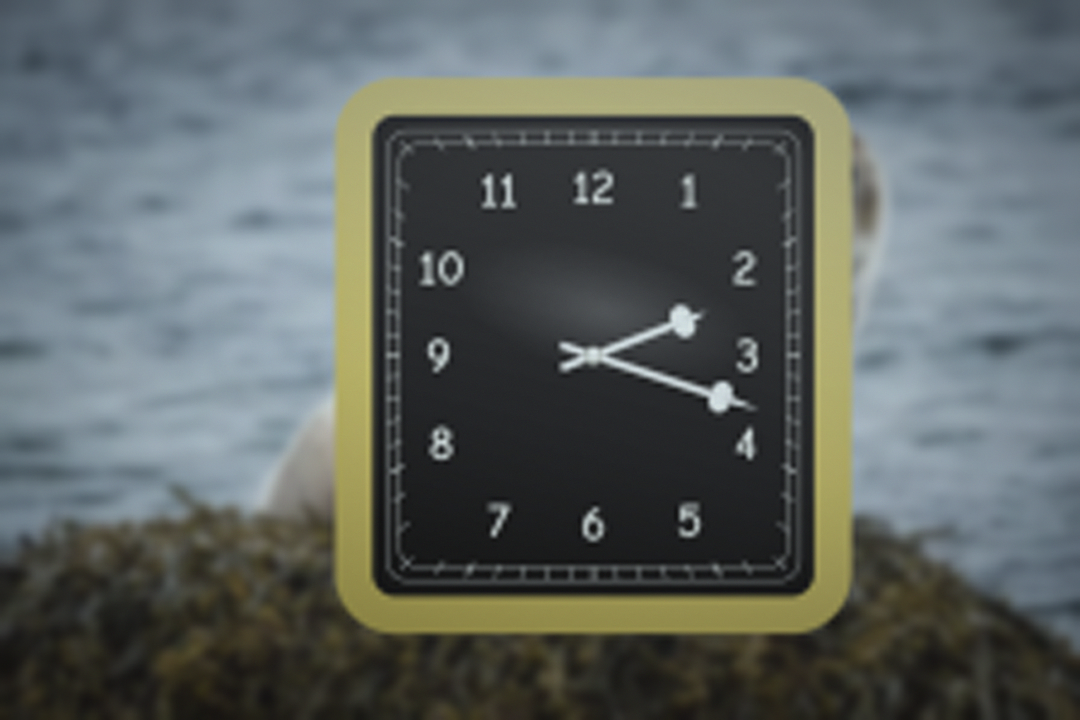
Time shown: **2:18**
